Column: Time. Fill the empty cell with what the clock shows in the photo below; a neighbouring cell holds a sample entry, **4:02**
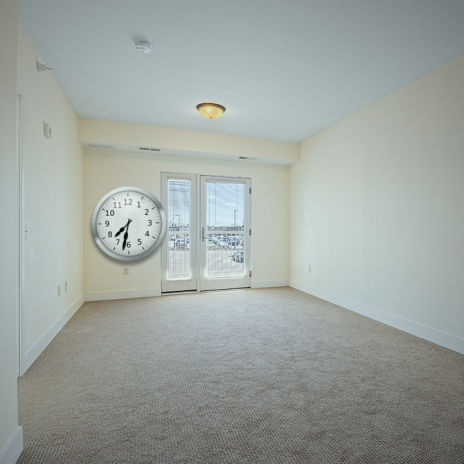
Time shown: **7:32**
